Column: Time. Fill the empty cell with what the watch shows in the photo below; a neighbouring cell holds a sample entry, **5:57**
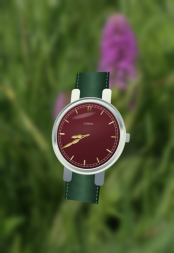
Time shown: **8:40**
